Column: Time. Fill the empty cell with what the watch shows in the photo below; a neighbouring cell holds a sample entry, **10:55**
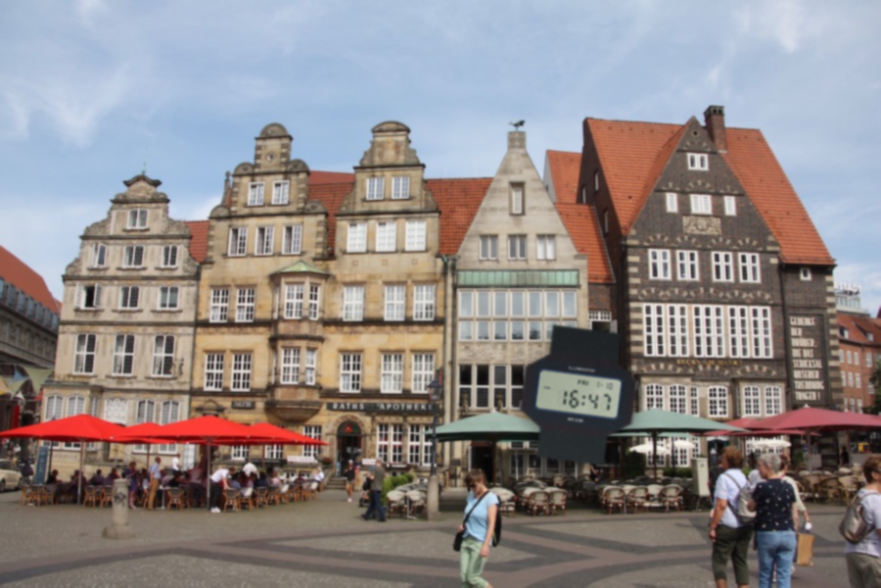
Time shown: **16:47**
